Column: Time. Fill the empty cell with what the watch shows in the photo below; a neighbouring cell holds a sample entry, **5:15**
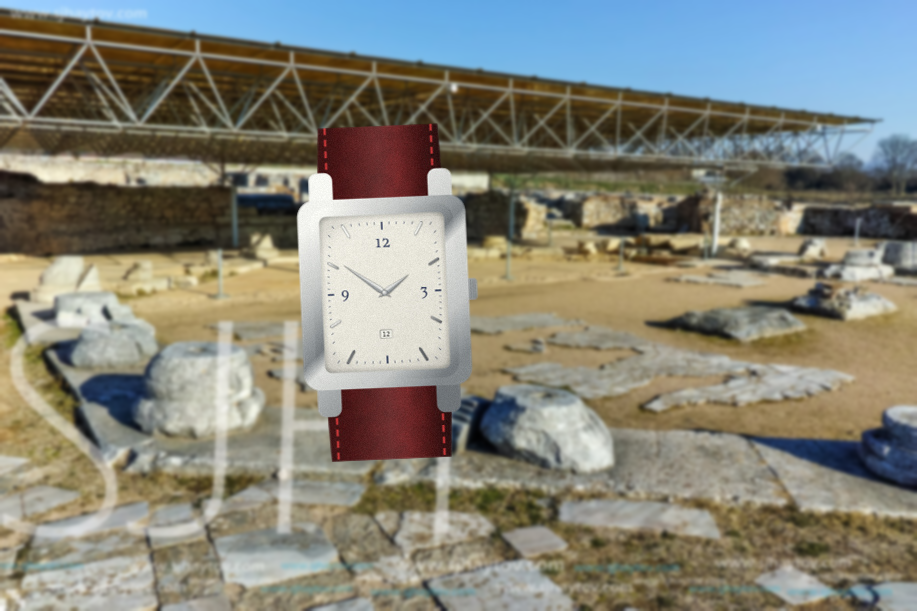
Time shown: **1:51**
